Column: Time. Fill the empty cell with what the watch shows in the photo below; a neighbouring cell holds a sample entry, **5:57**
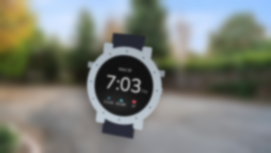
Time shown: **7:03**
